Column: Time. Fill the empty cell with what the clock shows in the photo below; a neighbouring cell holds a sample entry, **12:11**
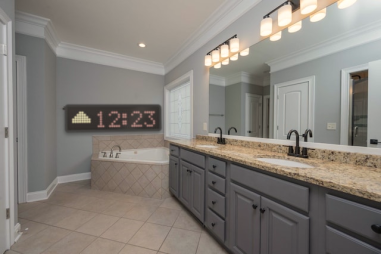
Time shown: **12:23**
